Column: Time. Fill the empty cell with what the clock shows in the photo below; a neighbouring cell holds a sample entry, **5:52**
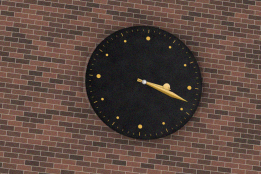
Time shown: **3:18**
